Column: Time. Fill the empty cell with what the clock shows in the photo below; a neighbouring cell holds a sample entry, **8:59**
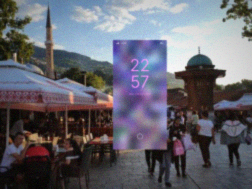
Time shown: **22:57**
